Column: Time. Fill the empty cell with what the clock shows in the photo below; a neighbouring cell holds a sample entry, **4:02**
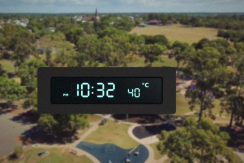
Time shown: **10:32**
